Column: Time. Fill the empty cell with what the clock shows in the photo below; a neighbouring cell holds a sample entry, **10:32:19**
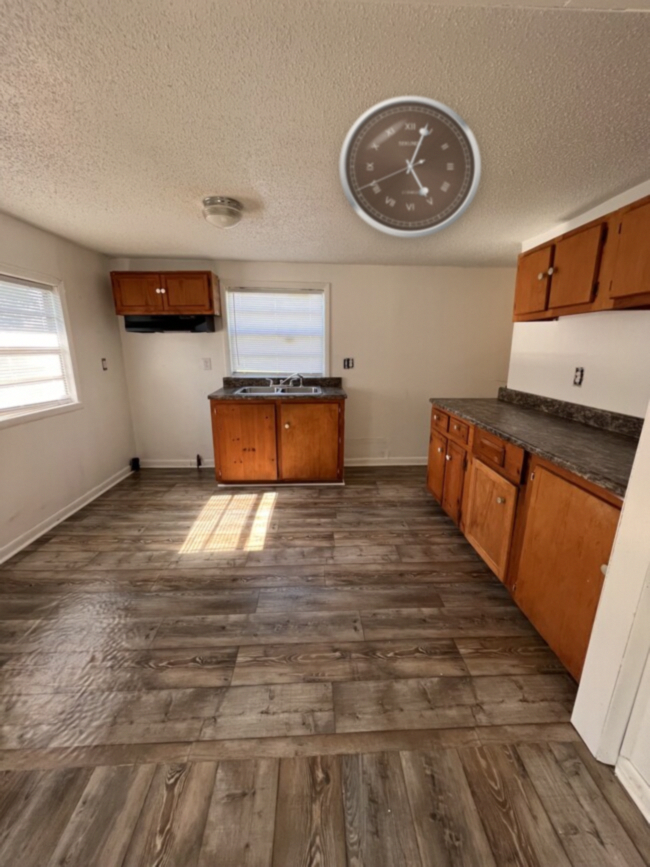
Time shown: **5:03:41**
